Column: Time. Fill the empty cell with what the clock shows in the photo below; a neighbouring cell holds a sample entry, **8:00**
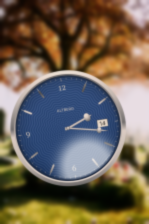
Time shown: **2:17**
